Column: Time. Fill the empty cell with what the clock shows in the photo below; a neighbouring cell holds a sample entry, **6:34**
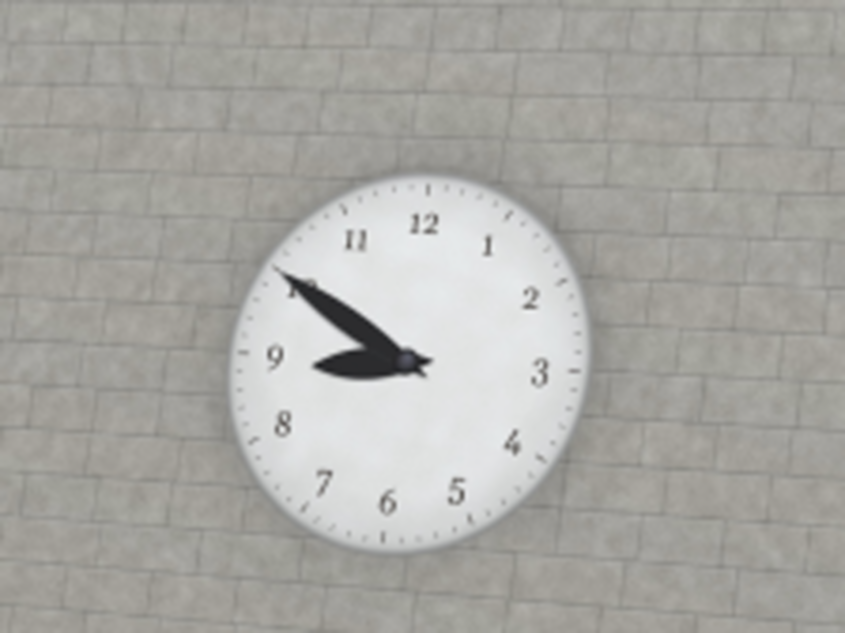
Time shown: **8:50**
